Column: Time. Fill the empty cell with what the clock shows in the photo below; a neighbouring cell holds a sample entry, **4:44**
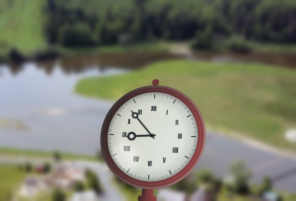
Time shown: **8:53**
